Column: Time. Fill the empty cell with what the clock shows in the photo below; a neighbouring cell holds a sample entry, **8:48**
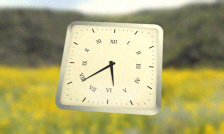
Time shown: **5:39**
